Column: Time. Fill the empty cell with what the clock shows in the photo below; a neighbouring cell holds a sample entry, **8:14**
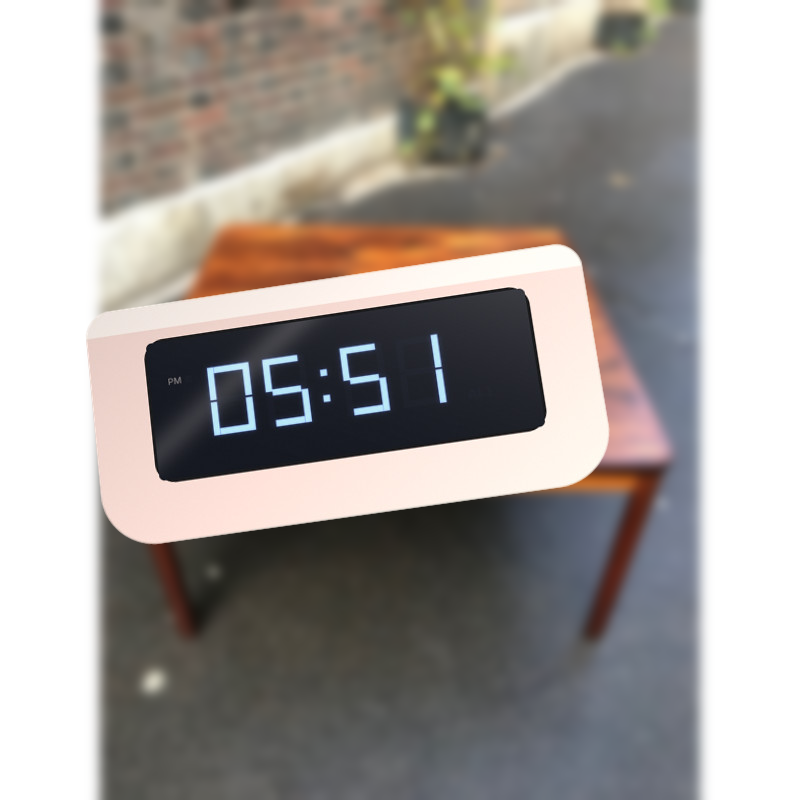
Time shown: **5:51**
